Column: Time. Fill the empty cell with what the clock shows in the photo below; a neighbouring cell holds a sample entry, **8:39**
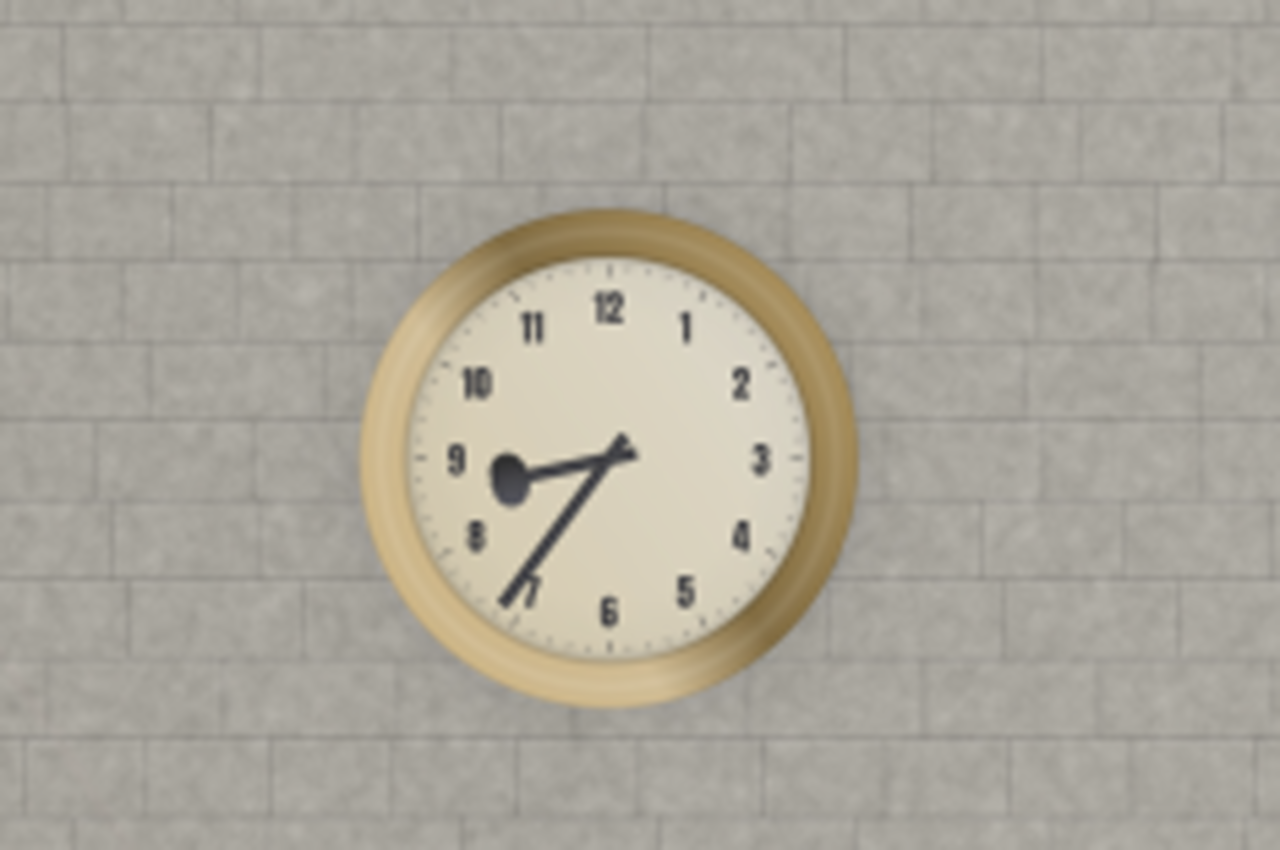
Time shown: **8:36**
